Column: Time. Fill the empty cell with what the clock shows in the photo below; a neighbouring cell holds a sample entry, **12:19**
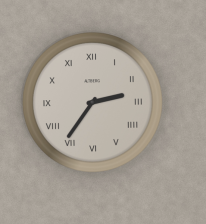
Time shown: **2:36**
